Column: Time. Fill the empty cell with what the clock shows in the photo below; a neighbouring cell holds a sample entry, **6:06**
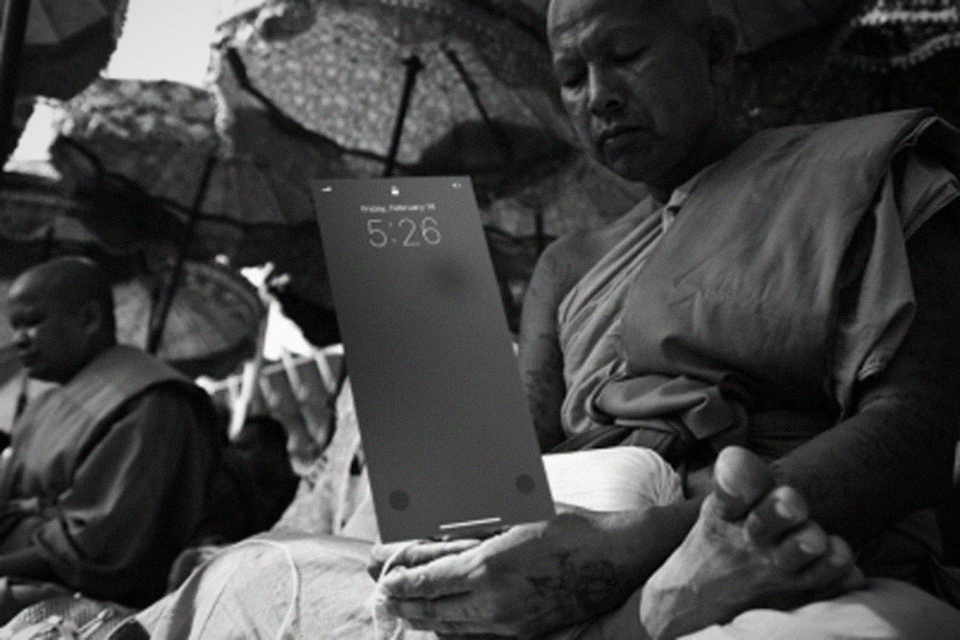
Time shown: **5:26**
